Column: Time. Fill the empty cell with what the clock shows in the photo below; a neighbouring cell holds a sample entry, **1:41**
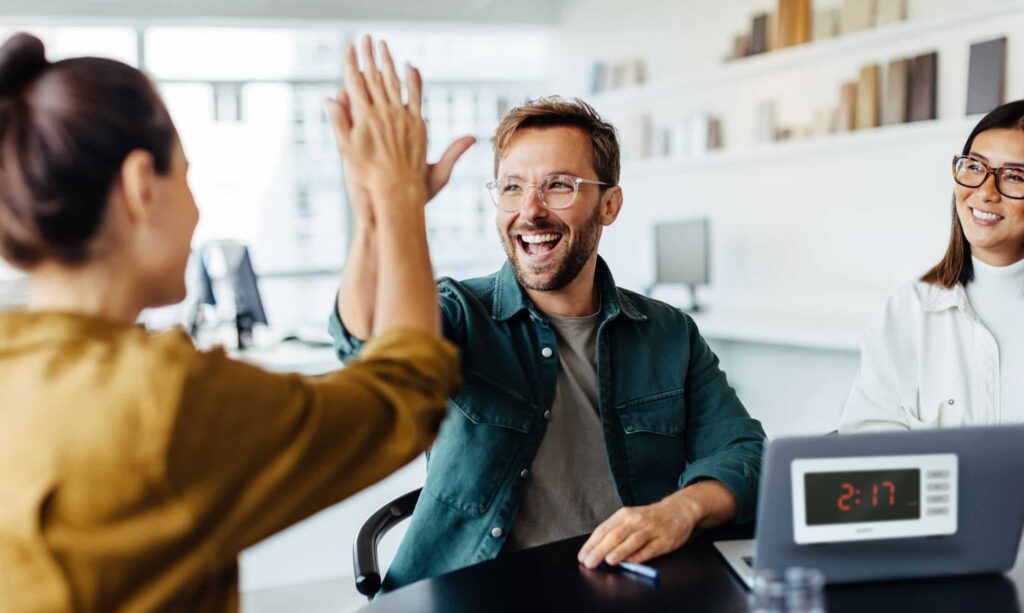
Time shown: **2:17**
